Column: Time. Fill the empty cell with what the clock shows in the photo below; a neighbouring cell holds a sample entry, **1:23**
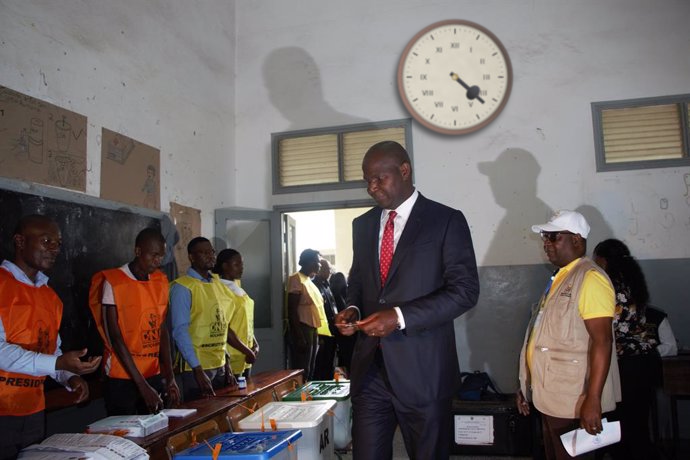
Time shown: **4:22**
